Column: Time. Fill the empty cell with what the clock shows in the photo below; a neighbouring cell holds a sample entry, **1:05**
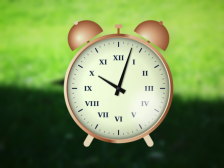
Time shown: **10:03**
